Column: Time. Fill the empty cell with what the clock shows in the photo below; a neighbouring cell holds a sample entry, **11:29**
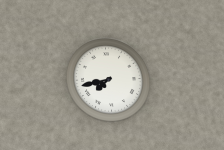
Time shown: **7:43**
